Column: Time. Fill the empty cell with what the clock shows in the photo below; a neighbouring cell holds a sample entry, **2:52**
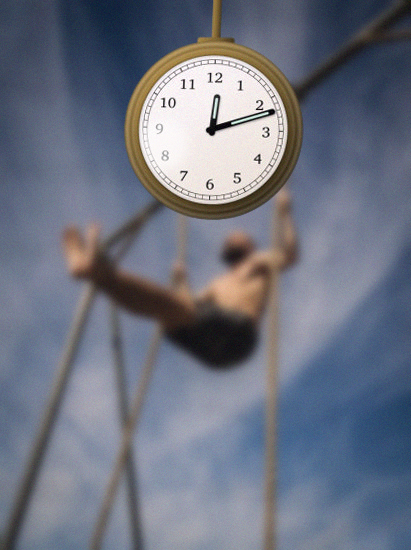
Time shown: **12:12**
